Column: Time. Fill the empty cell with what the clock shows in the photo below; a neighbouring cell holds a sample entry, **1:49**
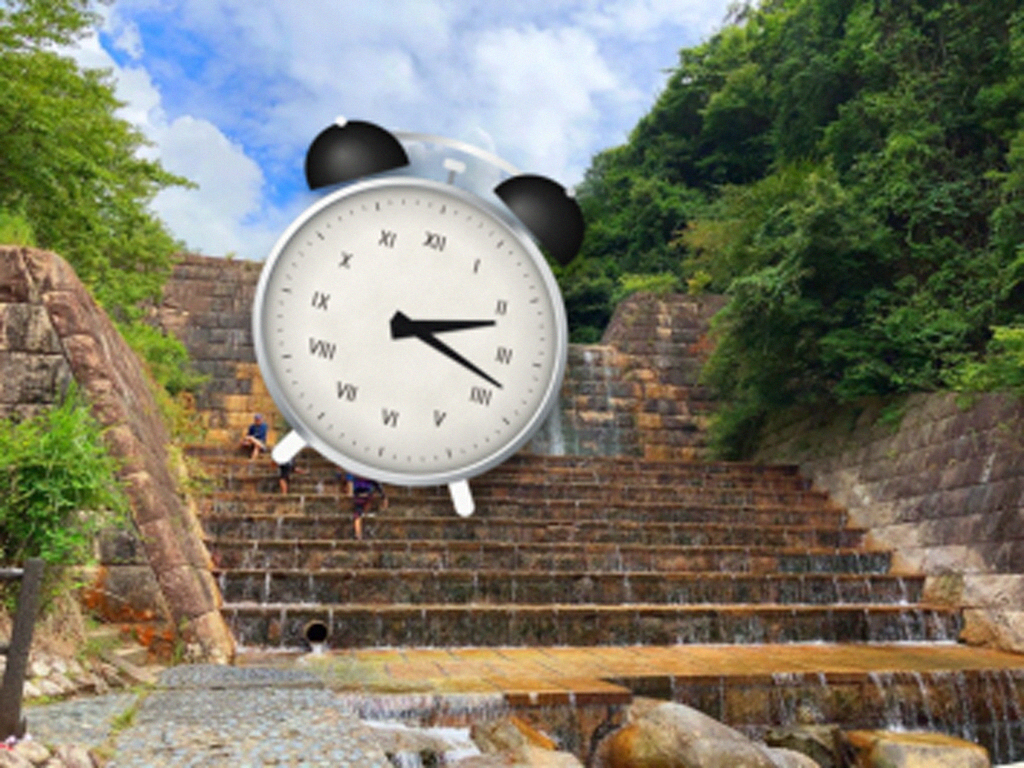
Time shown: **2:18**
